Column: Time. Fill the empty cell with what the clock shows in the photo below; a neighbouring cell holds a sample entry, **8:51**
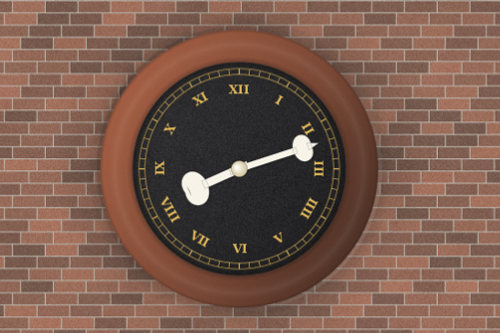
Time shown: **8:12**
